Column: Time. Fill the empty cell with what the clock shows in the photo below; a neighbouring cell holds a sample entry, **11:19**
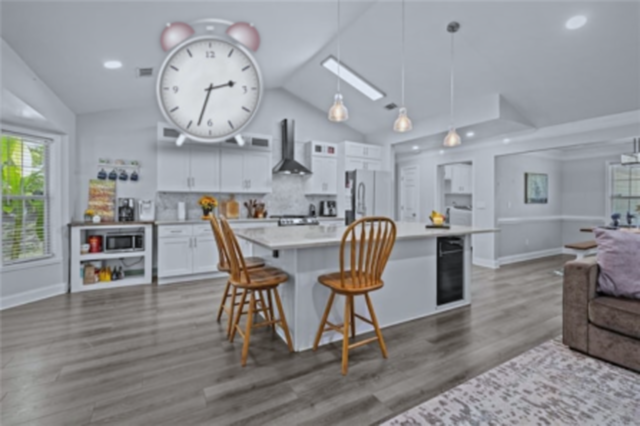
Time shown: **2:33**
